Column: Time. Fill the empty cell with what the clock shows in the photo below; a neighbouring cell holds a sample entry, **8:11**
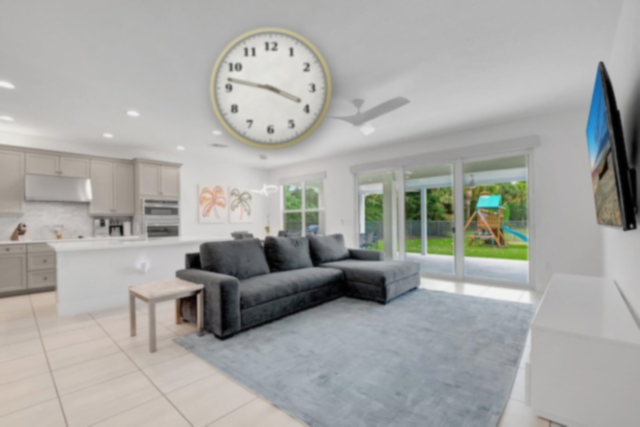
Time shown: **3:47**
